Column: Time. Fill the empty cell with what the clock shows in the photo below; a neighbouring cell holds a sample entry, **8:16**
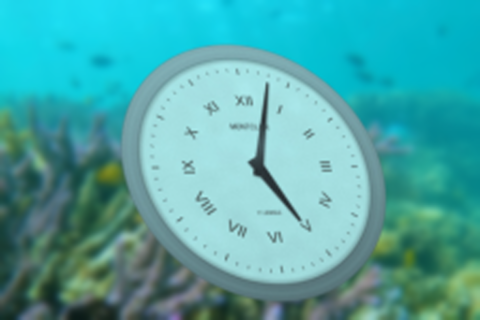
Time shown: **5:03**
